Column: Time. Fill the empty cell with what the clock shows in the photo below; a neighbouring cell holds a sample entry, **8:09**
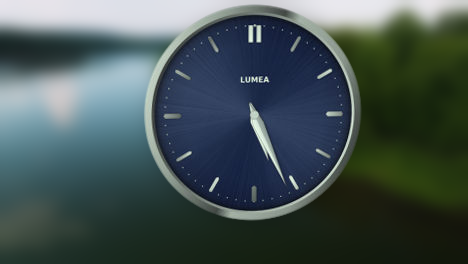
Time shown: **5:26**
